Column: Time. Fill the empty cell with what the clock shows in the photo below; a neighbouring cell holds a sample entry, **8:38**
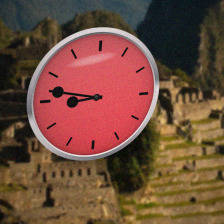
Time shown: **8:47**
